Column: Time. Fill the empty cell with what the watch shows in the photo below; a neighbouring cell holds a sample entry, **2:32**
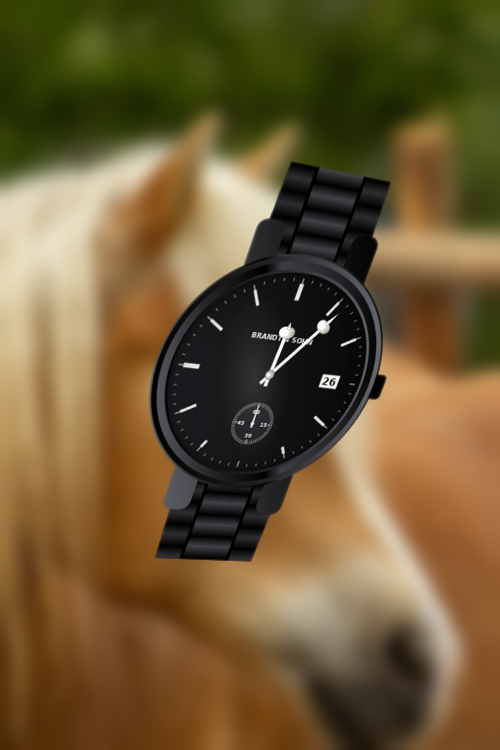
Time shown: **12:06**
